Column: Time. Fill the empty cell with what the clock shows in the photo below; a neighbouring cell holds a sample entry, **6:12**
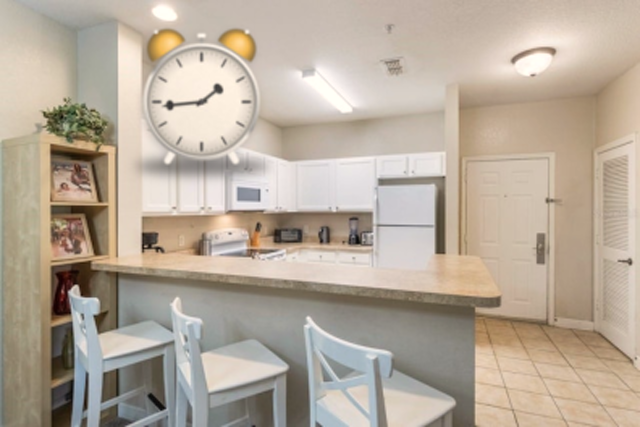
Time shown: **1:44**
